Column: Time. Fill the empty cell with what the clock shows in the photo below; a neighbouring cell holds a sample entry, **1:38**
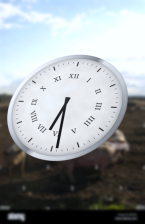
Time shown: **6:29**
